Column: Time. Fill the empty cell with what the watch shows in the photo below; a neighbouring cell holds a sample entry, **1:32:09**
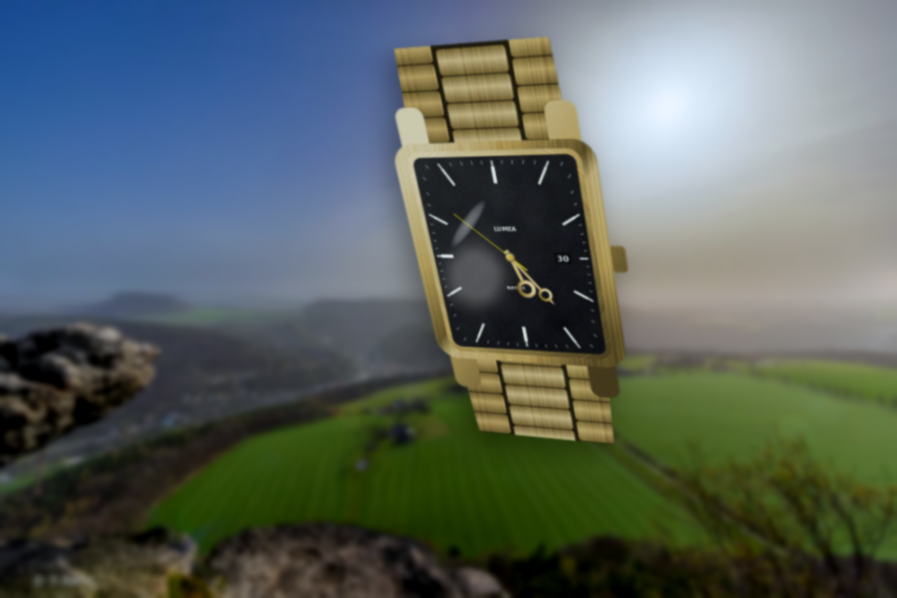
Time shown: **5:23:52**
